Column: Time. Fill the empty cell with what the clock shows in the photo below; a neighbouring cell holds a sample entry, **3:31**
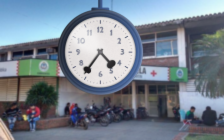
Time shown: **4:36**
